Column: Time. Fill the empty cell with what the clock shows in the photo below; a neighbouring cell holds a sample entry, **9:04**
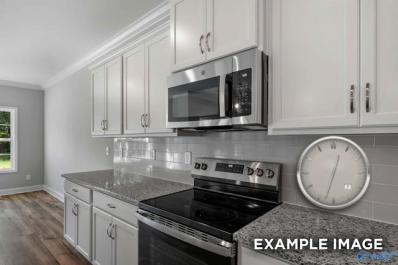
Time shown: **12:33**
